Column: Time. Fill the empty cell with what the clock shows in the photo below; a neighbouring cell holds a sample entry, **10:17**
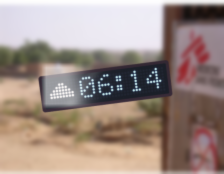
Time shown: **6:14**
